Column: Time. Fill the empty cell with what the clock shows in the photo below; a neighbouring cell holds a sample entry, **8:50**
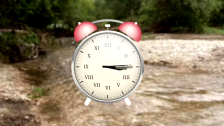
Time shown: **3:15**
